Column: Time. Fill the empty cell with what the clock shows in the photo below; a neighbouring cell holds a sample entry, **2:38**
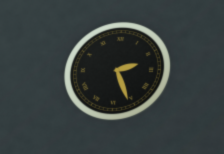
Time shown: **2:26**
